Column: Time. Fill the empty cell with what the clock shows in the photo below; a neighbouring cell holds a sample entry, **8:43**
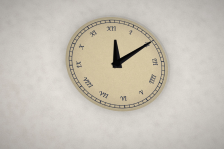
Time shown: **12:10**
